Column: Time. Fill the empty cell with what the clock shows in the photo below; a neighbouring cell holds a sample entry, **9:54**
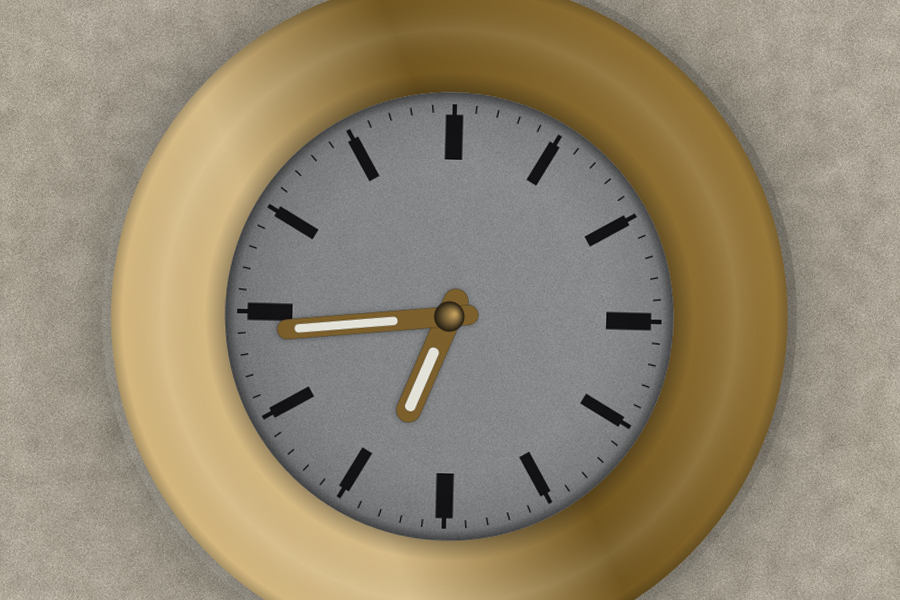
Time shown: **6:44**
